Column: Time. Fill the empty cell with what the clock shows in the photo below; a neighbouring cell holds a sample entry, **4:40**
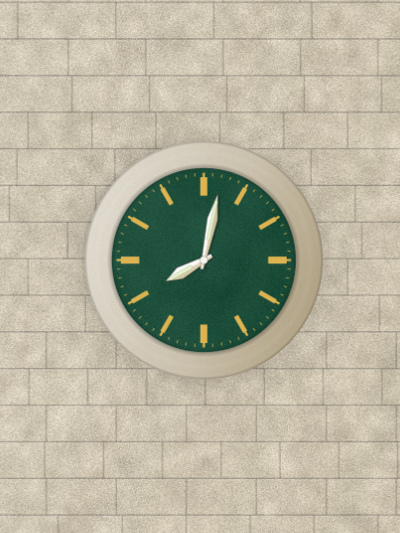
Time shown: **8:02**
